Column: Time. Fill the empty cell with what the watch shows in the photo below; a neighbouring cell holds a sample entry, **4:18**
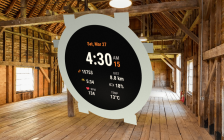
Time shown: **4:30**
